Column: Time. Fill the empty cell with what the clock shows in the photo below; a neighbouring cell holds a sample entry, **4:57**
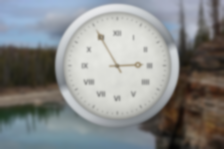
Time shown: **2:55**
